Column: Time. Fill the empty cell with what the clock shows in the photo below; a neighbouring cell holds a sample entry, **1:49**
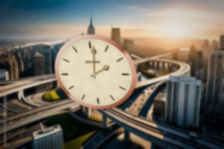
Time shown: **2:01**
